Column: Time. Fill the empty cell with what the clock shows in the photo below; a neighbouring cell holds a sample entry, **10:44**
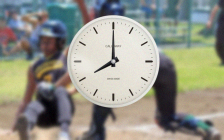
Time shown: **8:00**
